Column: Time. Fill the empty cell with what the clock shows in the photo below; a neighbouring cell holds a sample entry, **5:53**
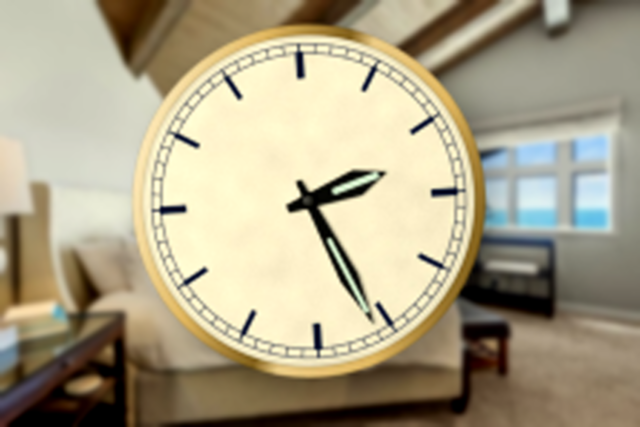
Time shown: **2:26**
